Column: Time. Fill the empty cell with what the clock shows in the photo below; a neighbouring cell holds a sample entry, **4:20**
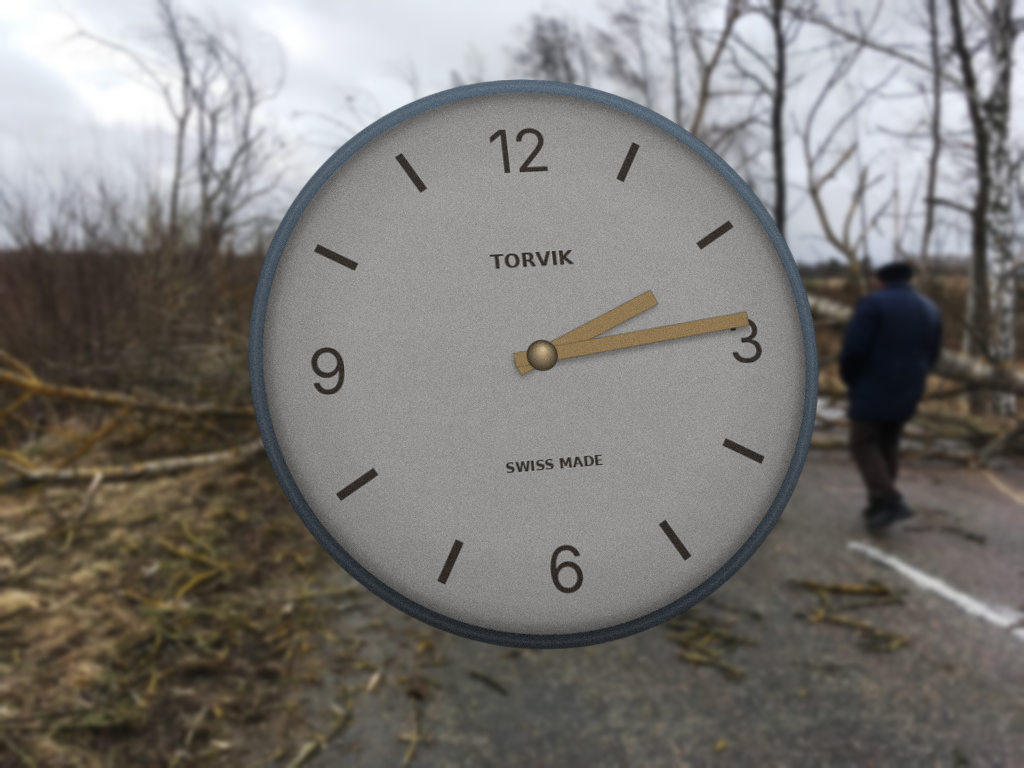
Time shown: **2:14**
